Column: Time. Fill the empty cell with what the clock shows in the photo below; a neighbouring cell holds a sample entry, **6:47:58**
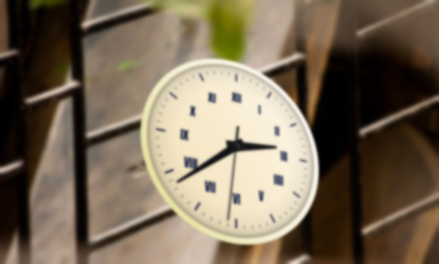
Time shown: **2:38:31**
